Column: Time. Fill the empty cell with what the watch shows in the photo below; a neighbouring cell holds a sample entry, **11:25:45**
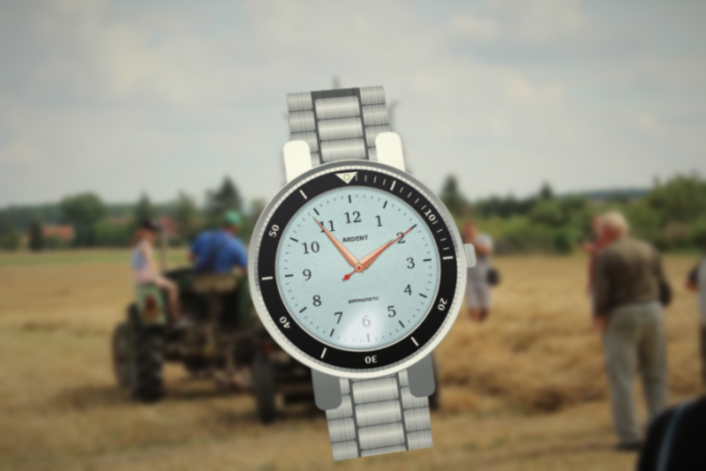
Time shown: **1:54:10**
